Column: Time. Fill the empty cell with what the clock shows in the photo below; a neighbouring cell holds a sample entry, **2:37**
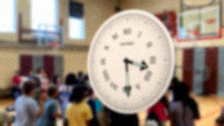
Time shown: **3:29**
